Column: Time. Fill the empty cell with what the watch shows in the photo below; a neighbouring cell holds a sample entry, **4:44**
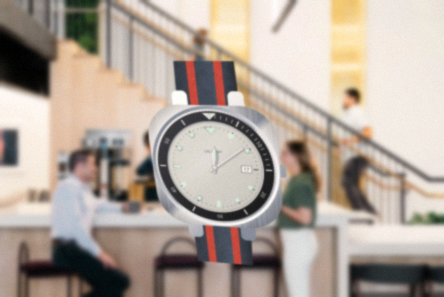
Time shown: **12:09**
